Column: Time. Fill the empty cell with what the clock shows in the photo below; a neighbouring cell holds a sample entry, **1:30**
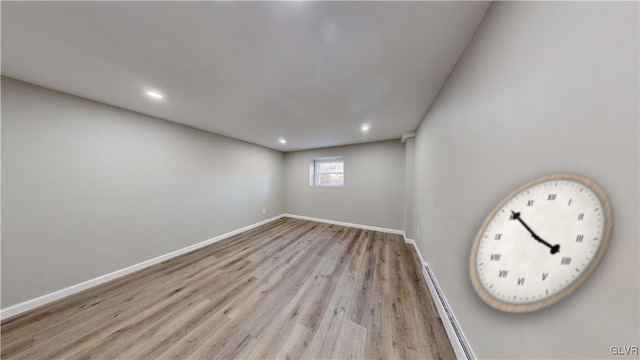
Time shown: **3:51**
